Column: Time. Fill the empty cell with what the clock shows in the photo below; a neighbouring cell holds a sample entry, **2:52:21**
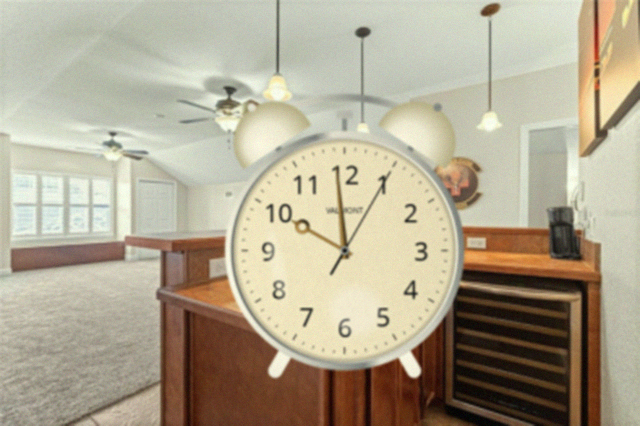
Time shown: **9:59:05**
